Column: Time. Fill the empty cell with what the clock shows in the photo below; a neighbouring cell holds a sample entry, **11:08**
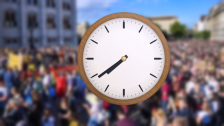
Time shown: **7:39**
